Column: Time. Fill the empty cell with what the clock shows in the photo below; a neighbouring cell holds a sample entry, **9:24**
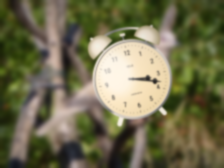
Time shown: **3:18**
